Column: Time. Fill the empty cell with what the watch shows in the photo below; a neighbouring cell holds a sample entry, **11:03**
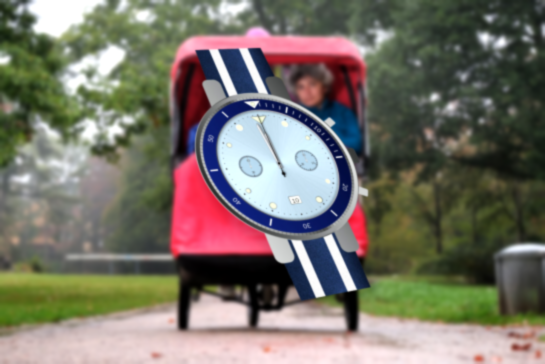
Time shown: **11:59**
